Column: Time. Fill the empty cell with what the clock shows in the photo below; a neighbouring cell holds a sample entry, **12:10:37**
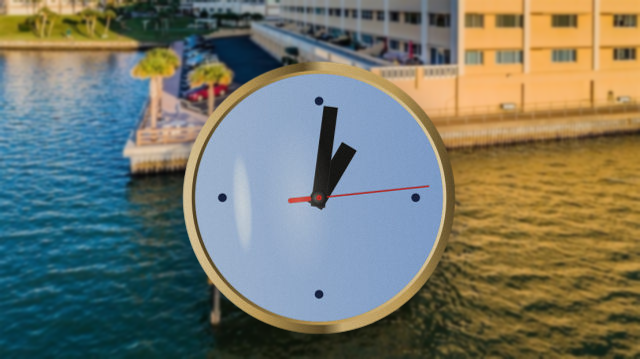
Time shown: **1:01:14**
